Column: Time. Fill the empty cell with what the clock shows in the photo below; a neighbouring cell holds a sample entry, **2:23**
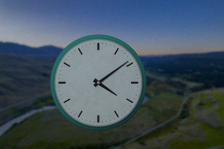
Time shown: **4:09**
